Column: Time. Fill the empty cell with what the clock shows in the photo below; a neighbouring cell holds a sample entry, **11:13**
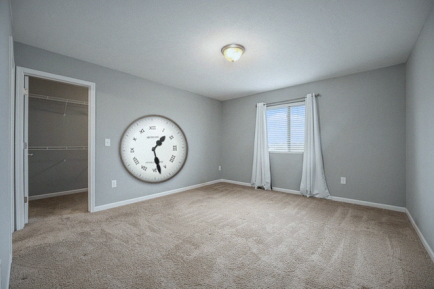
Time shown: **1:28**
